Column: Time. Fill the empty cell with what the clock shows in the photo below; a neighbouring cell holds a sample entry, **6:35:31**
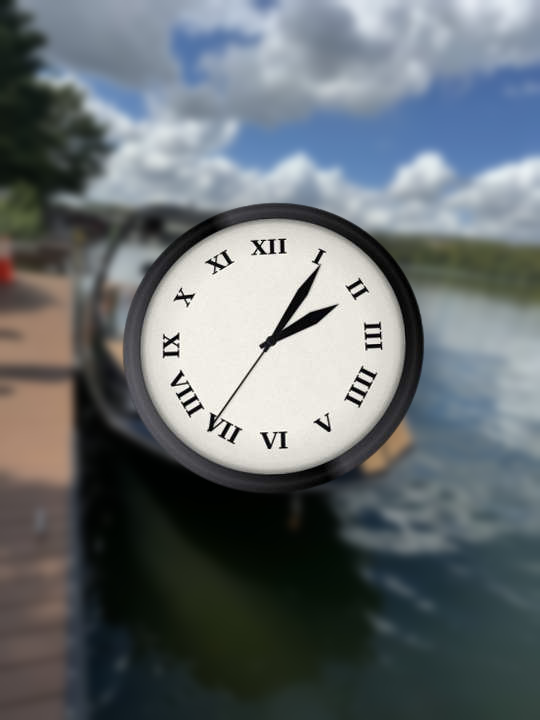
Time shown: **2:05:36**
